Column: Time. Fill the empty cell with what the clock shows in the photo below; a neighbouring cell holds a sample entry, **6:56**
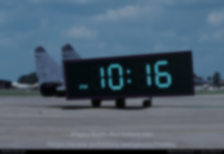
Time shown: **10:16**
